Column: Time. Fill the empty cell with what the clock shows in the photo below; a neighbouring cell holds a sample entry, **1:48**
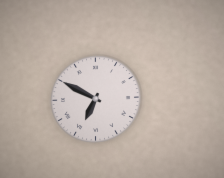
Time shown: **6:50**
